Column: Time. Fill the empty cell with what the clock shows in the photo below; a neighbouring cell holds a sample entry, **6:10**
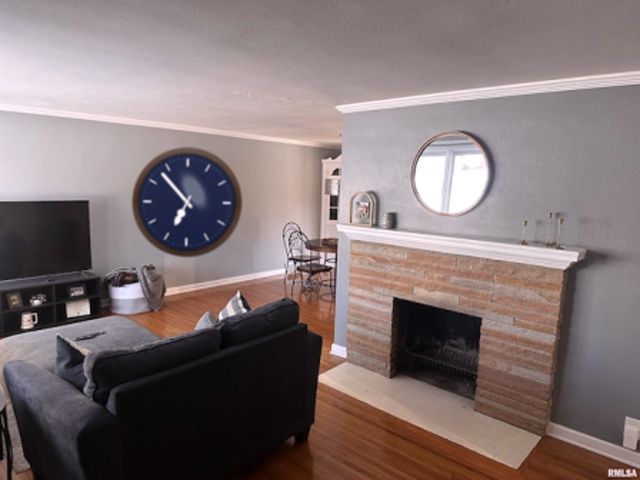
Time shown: **6:53**
